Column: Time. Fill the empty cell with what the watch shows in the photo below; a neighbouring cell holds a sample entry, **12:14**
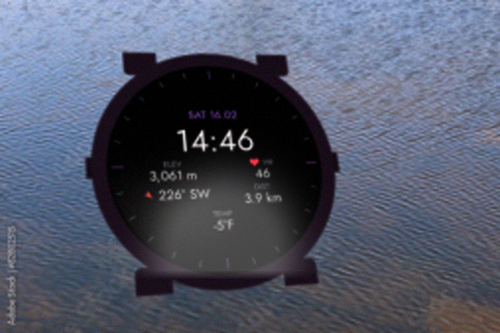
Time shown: **14:46**
